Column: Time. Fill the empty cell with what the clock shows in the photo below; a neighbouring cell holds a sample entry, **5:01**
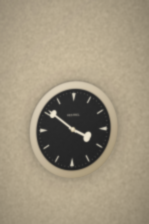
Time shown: **3:51**
